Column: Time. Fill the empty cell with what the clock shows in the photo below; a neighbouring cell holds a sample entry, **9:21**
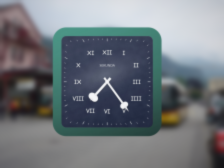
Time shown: **7:24**
